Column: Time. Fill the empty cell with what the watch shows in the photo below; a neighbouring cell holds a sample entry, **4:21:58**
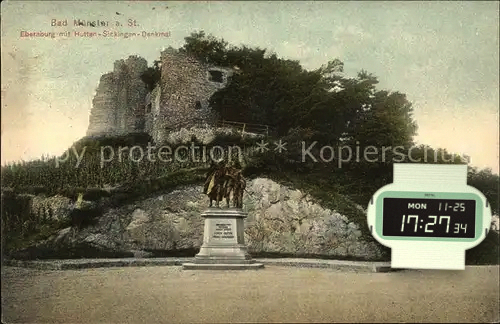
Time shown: **17:27:34**
